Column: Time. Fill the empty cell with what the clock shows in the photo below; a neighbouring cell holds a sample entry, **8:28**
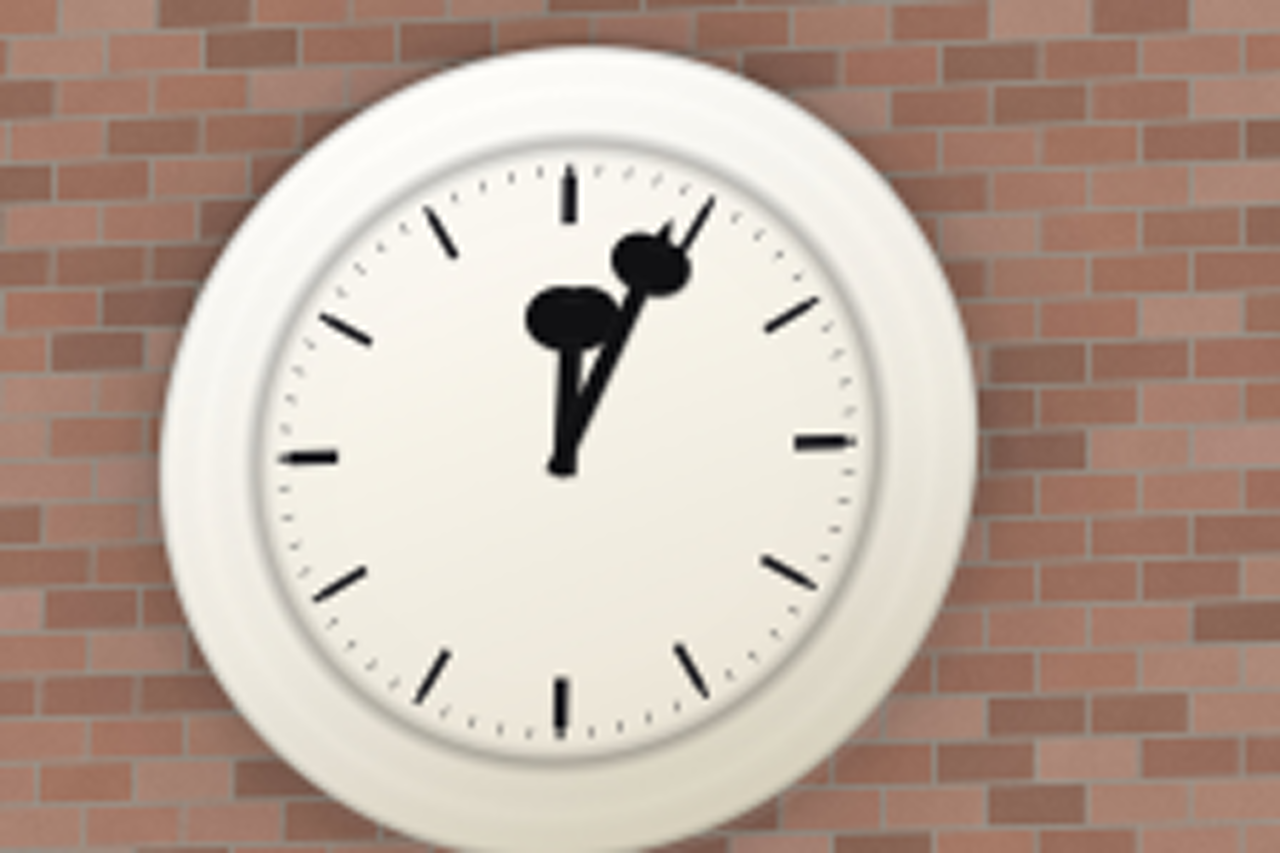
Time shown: **12:04**
